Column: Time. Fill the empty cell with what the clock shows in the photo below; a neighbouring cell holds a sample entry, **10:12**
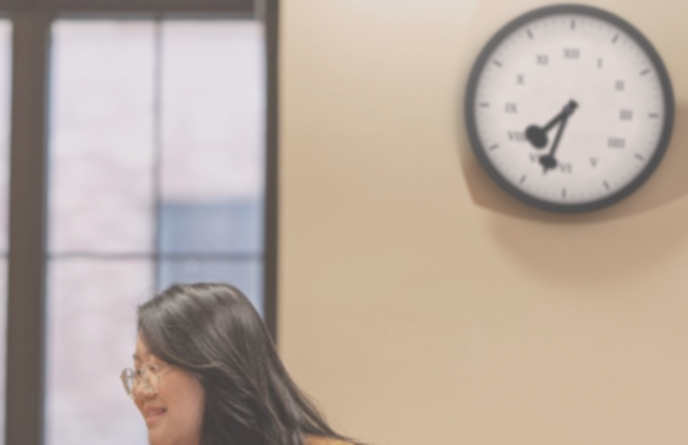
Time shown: **7:33**
